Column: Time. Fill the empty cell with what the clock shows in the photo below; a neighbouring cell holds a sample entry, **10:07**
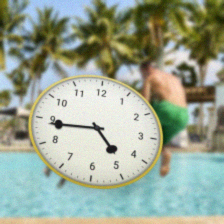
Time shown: **4:44**
